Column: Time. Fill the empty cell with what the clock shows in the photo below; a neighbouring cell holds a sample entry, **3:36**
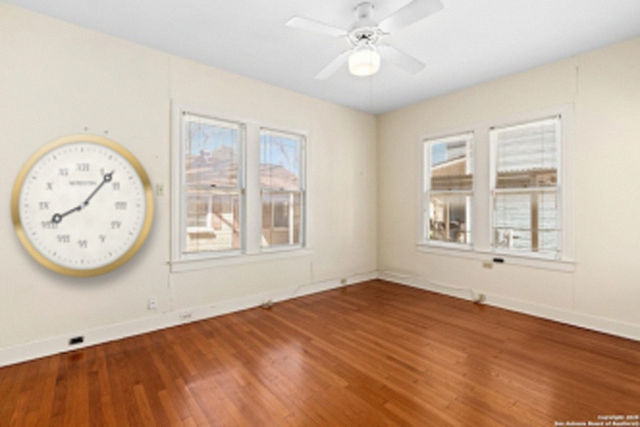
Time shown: **8:07**
